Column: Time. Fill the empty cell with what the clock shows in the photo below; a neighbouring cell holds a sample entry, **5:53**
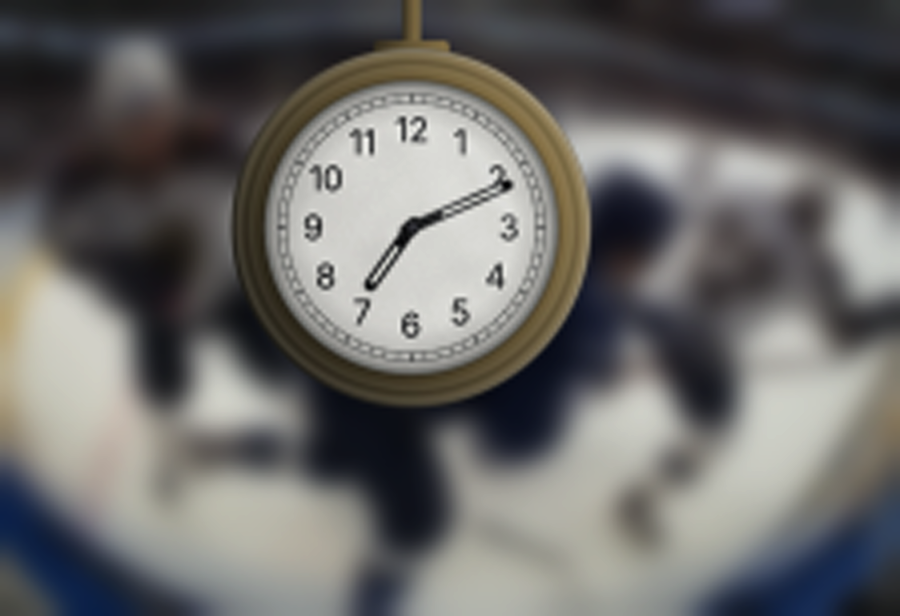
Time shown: **7:11**
